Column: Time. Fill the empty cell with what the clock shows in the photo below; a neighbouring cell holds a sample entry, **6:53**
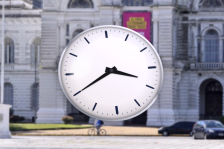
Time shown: **3:40**
